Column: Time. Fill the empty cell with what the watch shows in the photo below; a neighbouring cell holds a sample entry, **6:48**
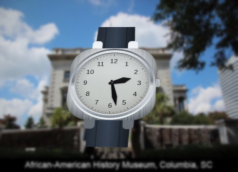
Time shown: **2:28**
